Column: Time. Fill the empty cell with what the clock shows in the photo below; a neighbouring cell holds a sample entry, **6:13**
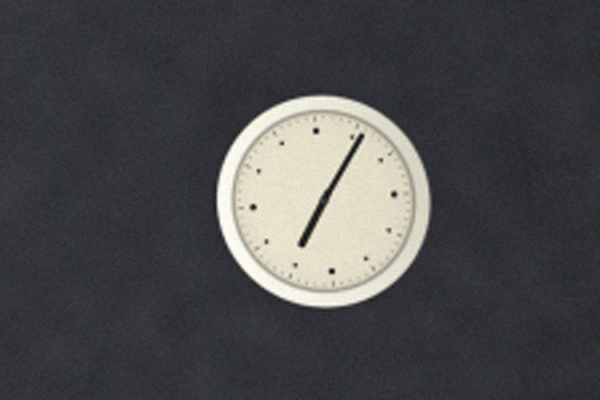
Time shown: **7:06**
